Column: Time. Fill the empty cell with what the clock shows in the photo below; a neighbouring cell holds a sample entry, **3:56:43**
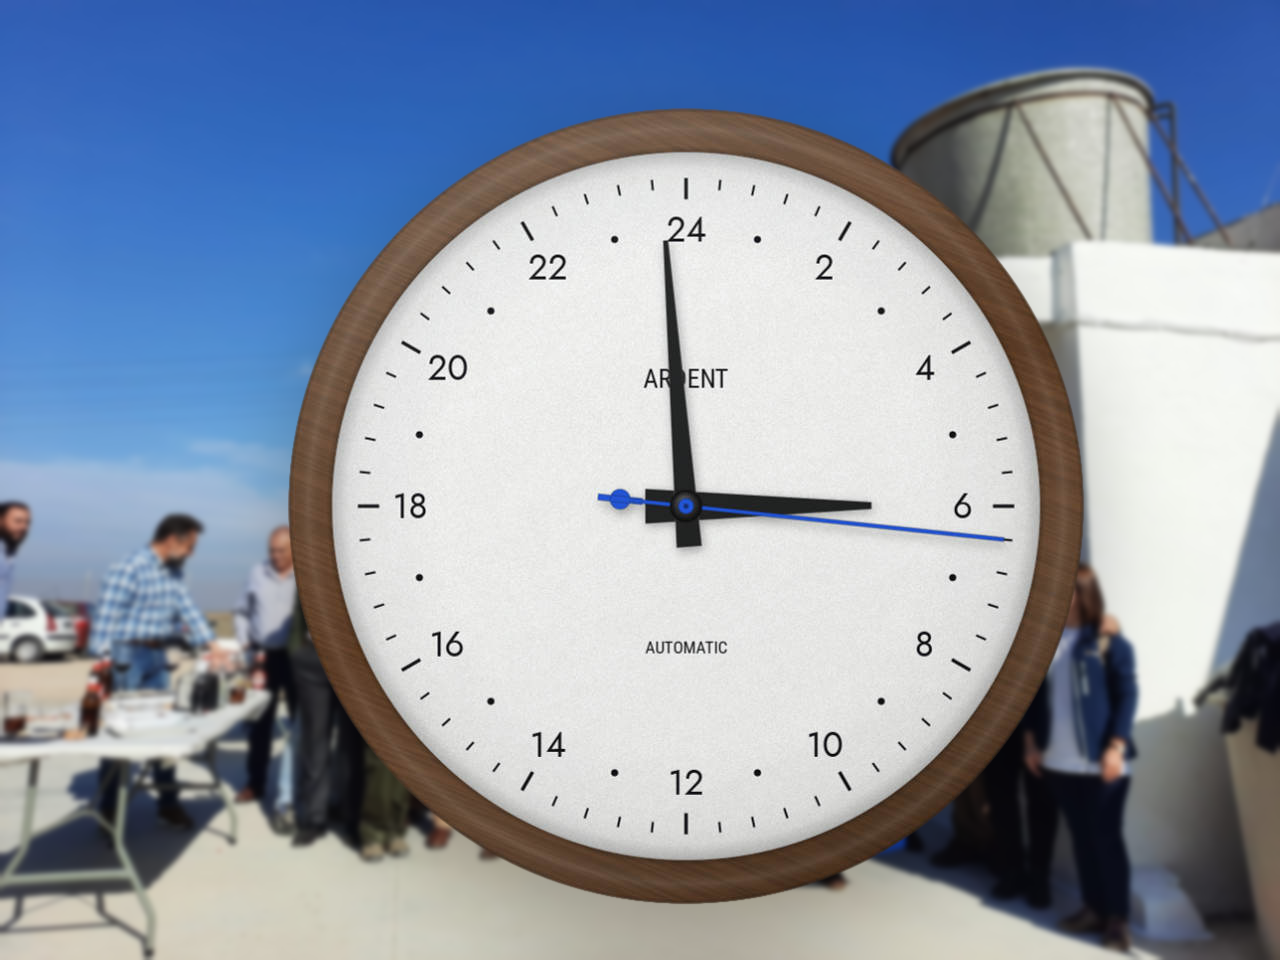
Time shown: **5:59:16**
